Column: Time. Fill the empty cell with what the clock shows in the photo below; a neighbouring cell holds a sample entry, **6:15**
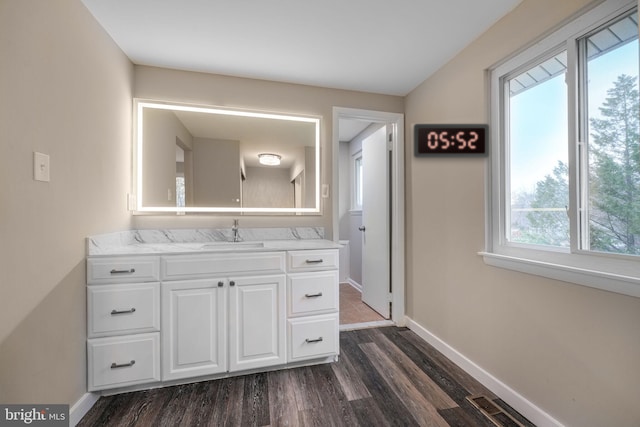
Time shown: **5:52**
